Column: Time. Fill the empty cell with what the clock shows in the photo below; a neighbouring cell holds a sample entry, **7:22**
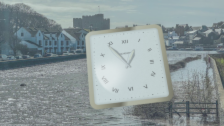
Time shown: **12:54**
